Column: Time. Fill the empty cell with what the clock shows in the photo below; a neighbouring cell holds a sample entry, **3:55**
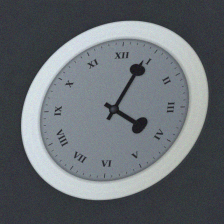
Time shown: **4:04**
